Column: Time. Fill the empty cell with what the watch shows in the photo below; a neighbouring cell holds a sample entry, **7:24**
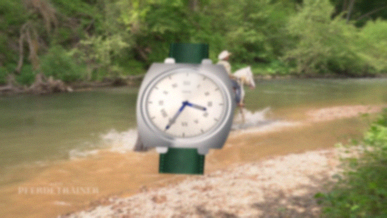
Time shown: **3:35**
